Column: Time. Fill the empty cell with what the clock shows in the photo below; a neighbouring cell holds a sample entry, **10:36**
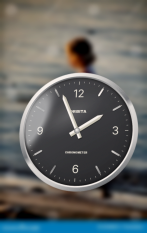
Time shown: **1:56**
